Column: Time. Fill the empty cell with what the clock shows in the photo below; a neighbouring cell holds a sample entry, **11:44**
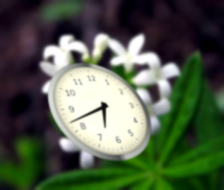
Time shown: **6:42**
